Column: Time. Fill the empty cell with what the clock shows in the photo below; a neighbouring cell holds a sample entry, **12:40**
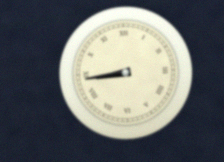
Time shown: **8:44**
